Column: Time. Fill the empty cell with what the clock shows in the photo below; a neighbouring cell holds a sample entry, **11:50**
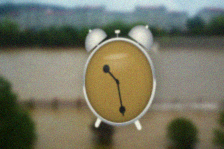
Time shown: **10:28**
